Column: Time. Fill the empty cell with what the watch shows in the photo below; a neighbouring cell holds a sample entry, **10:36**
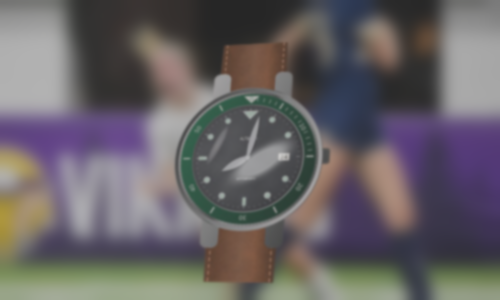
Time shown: **8:02**
